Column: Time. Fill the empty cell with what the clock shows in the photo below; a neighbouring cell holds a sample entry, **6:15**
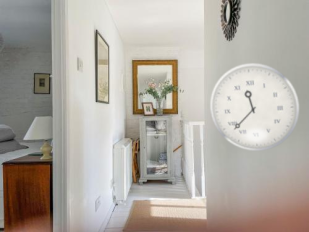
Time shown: **11:38**
